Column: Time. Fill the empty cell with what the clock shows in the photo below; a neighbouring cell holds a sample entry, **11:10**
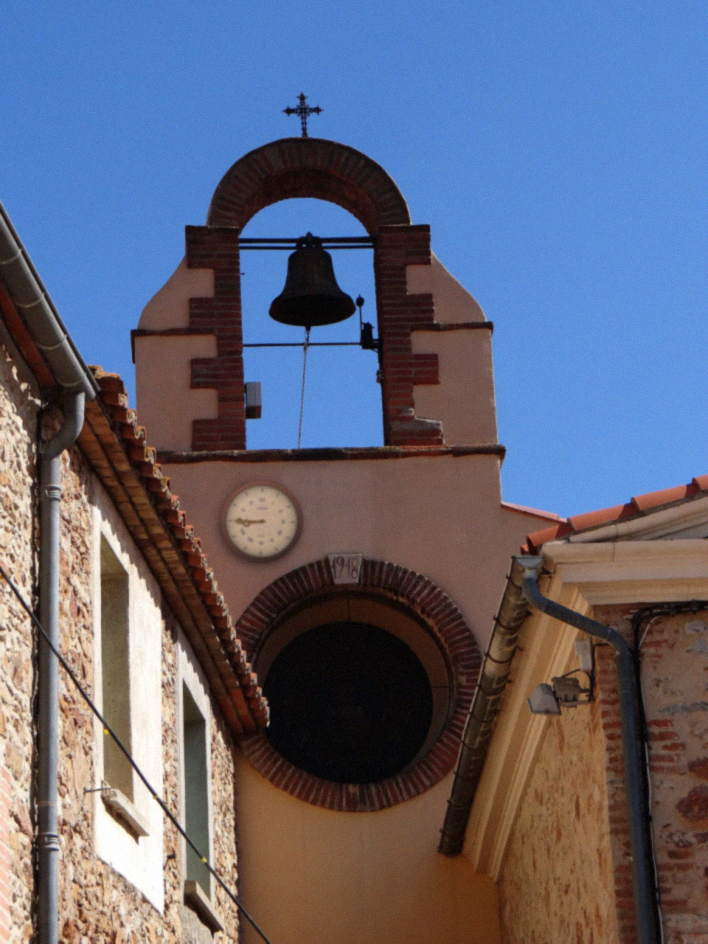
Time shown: **8:45**
